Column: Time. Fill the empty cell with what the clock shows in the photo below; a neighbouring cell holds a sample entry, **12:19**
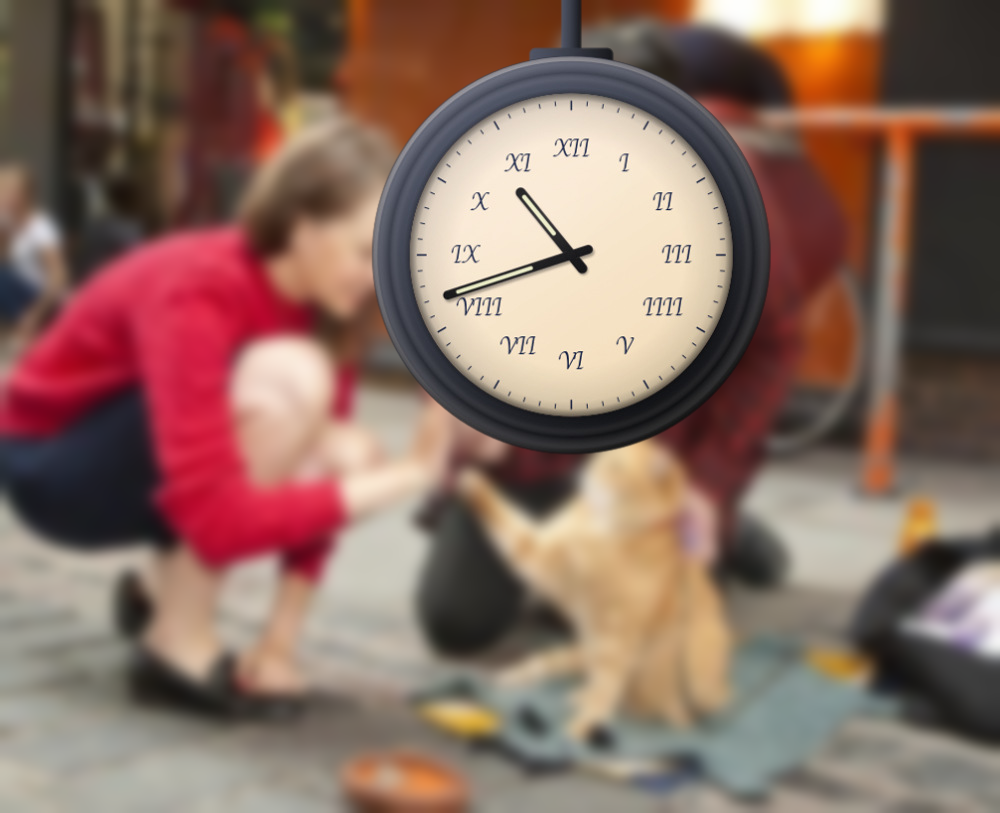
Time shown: **10:42**
